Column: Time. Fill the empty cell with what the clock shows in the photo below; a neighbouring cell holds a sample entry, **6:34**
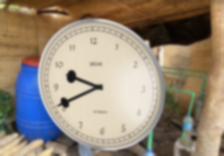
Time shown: **9:41**
